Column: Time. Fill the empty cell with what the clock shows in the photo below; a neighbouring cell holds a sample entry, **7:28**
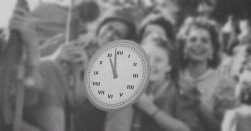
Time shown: **10:58**
